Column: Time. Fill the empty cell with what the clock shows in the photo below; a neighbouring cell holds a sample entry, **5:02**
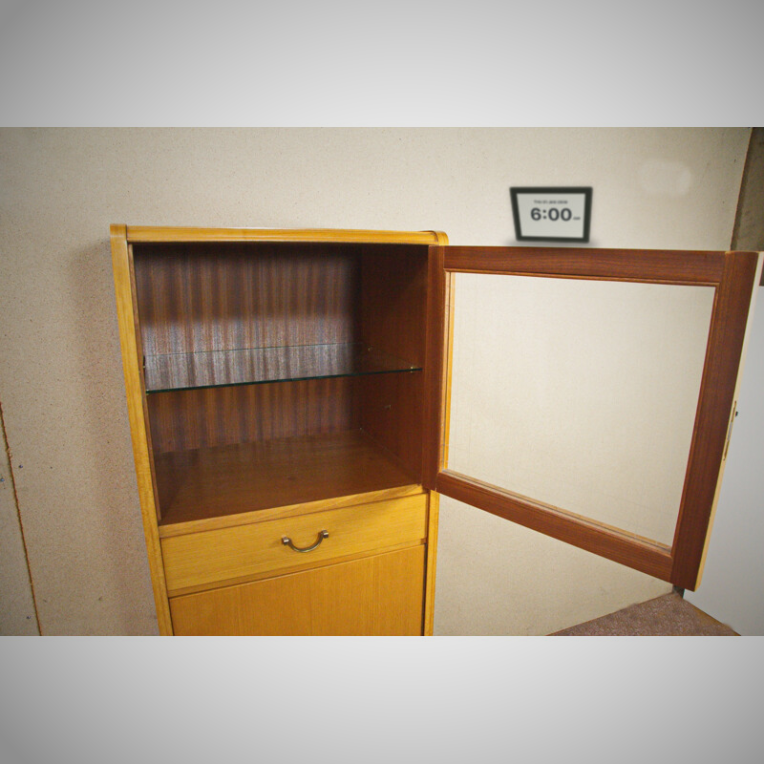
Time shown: **6:00**
